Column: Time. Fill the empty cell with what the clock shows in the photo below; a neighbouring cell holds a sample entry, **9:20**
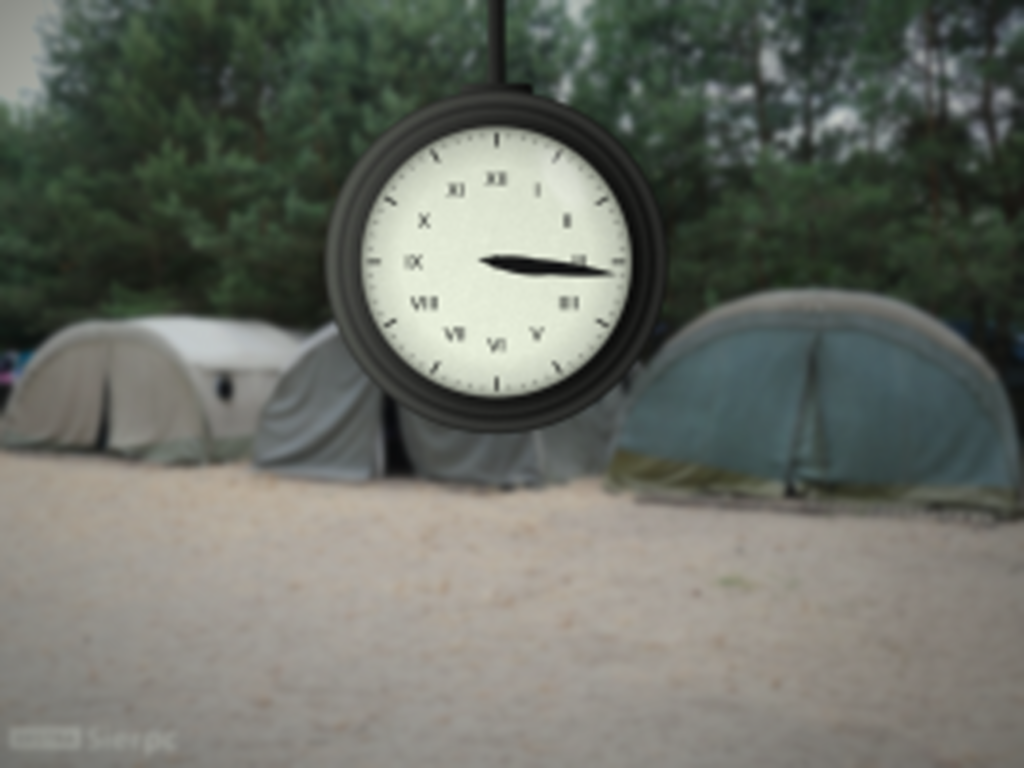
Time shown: **3:16**
